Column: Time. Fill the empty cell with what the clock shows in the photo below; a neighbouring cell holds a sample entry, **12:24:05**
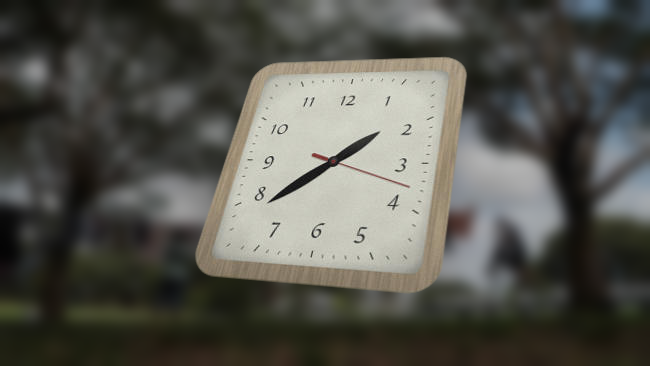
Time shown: **1:38:18**
